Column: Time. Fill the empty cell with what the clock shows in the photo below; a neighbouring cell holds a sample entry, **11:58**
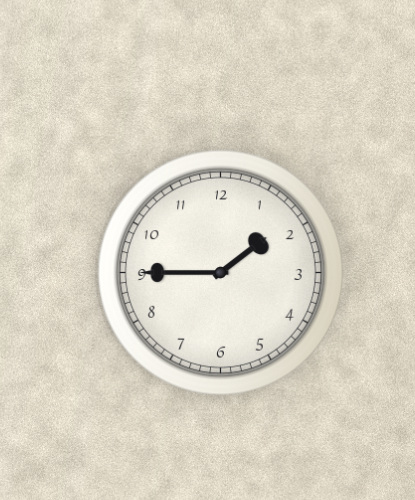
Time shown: **1:45**
